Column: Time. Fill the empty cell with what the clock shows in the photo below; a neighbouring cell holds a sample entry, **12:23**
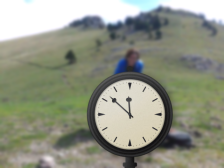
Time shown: **11:52**
